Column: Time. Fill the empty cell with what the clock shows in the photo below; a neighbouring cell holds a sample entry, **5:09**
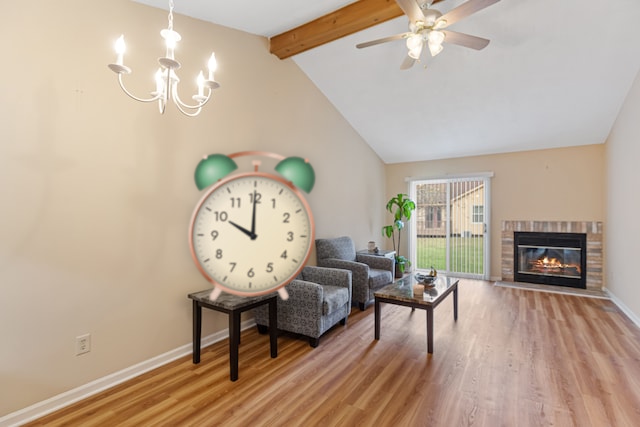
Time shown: **10:00**
